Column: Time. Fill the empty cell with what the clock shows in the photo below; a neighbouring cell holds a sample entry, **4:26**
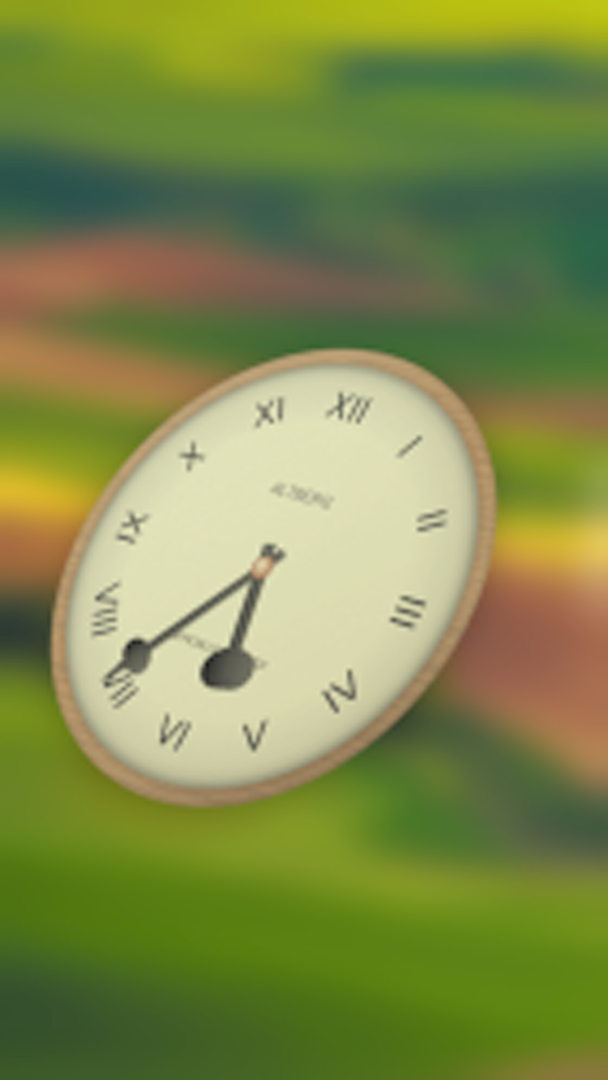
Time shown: **5:36**
